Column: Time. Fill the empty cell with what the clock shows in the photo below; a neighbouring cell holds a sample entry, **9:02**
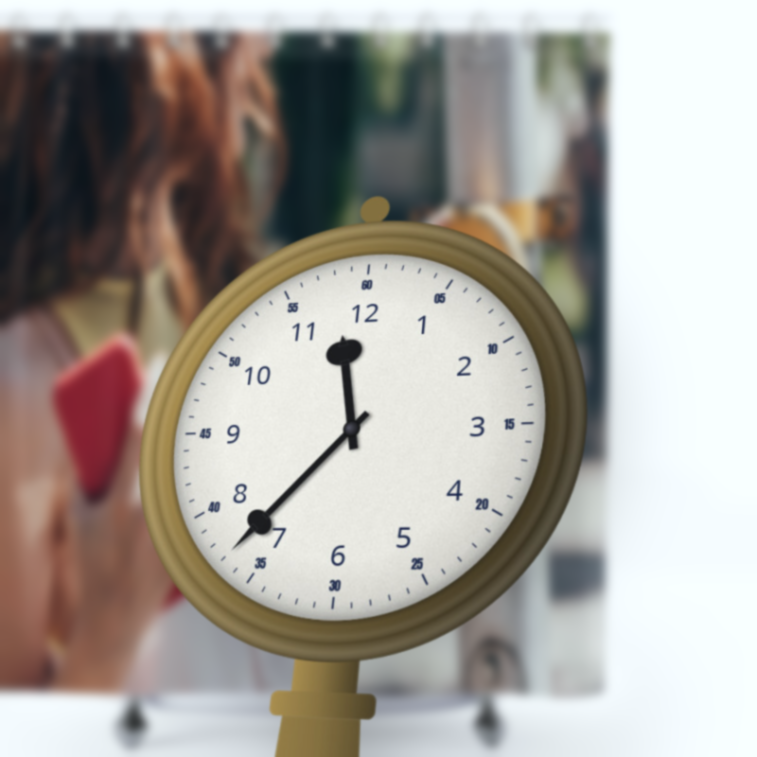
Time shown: **11:37**
